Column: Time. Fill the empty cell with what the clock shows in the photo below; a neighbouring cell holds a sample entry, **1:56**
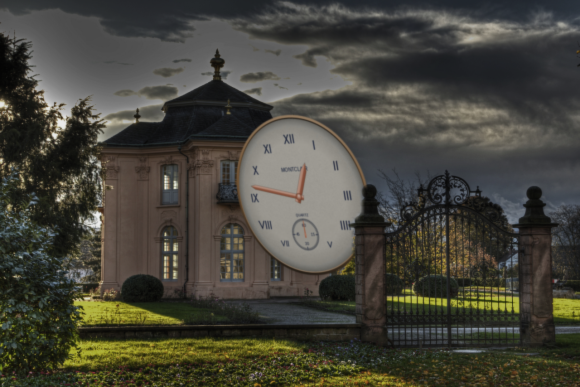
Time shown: **12:47**
